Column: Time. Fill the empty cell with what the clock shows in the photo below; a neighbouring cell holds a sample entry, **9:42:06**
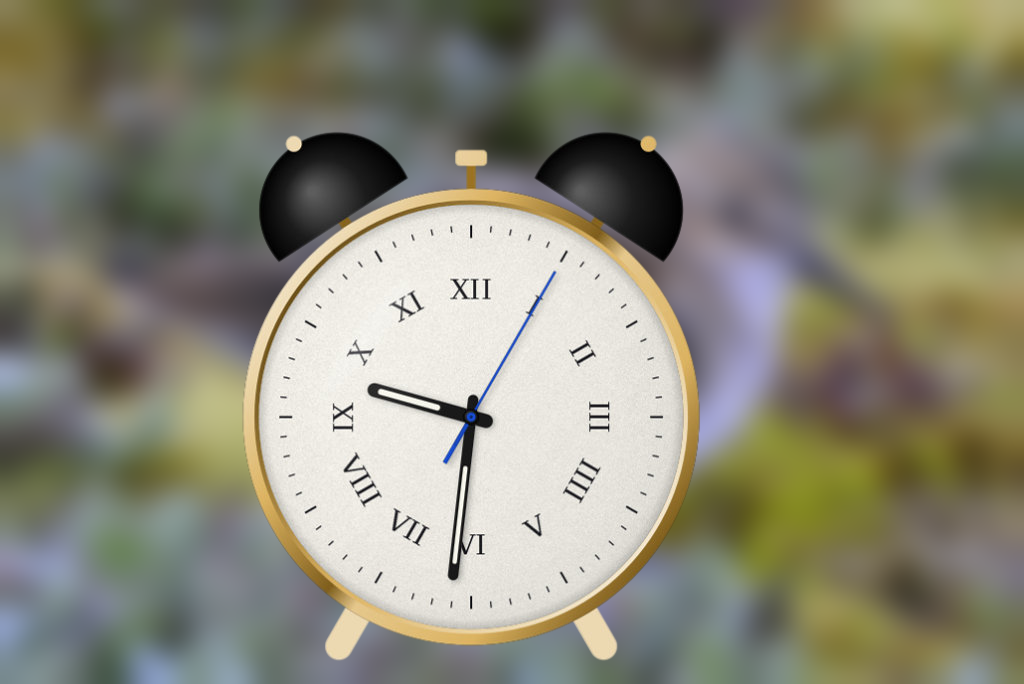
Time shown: **9:31:05**
